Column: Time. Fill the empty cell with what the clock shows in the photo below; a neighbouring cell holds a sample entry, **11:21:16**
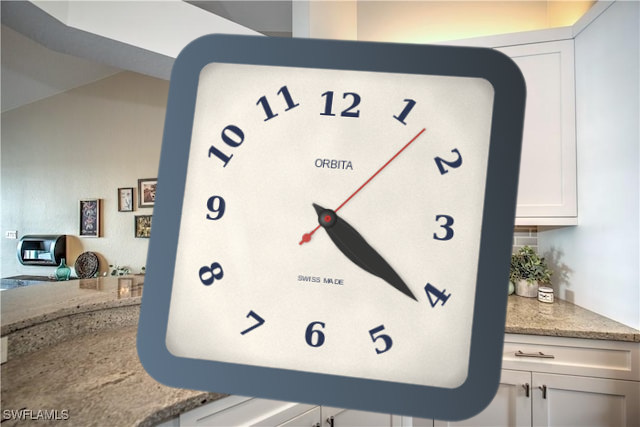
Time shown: **4:21:07**
